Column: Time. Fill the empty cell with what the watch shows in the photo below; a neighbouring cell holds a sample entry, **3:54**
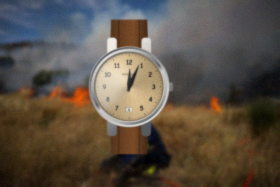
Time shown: **12:04**
